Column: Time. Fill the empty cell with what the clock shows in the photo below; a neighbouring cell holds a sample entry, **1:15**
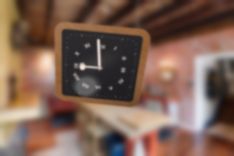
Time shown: **8:59**
